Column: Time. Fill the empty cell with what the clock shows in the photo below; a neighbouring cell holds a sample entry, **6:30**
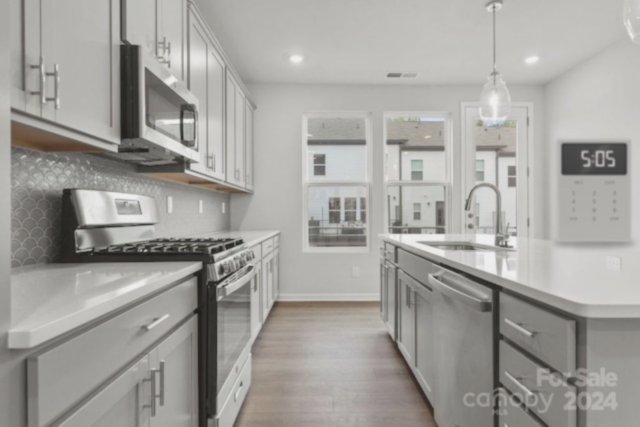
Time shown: **5:05**
